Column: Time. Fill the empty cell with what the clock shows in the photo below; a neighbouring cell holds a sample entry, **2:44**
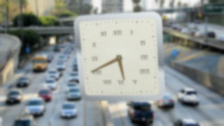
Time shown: **5:41**
